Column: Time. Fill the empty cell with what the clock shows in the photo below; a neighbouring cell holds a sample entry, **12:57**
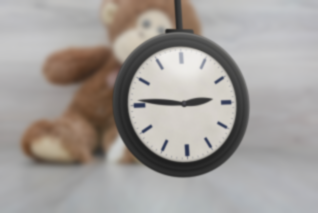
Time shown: **2:46**
